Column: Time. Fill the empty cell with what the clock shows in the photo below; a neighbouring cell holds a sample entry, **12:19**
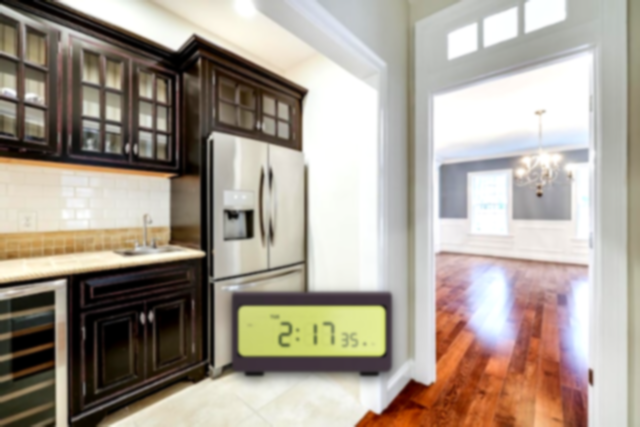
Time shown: **2:17**
